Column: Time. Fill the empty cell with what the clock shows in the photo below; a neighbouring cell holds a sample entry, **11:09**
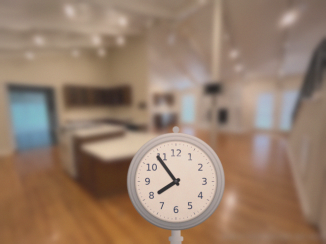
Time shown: **7:54**
